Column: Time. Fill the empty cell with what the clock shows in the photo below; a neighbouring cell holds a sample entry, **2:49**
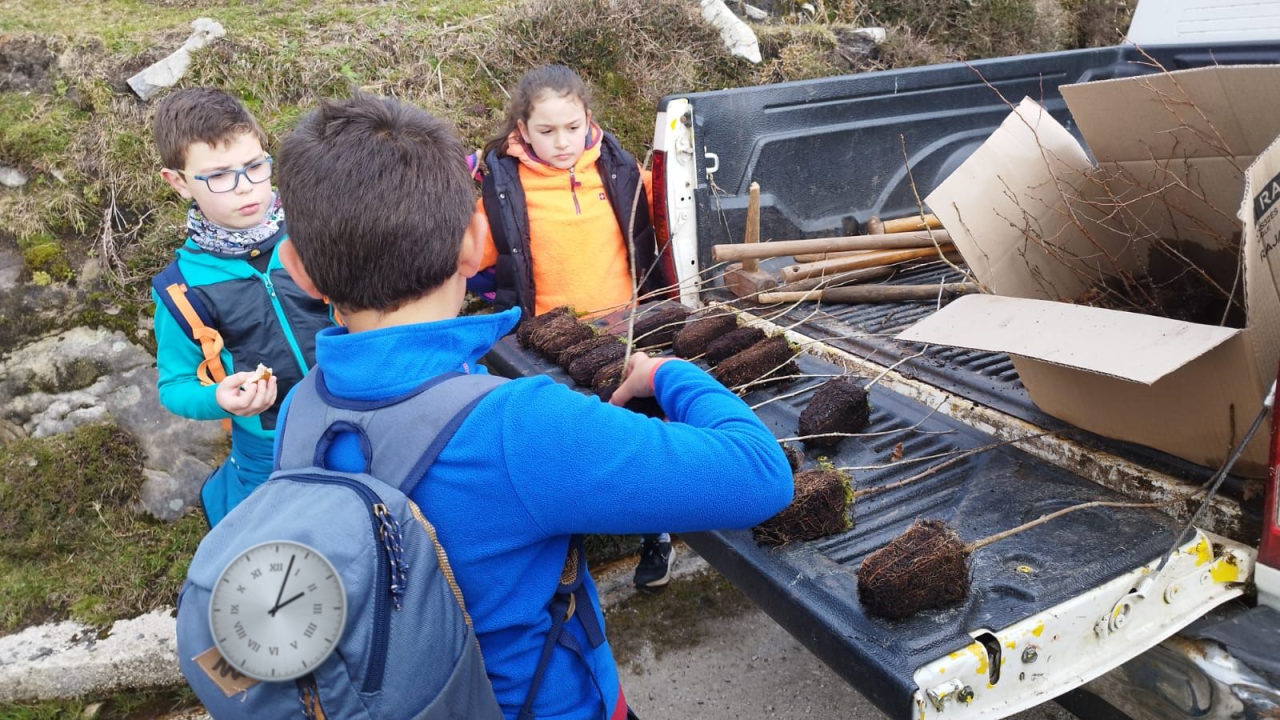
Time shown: **2:03**
